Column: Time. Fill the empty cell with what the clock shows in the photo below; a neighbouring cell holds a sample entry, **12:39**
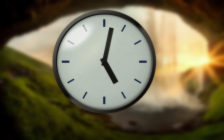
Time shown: **5:02**
